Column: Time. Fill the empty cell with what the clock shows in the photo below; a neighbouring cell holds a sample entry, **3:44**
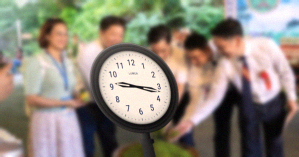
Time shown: **9:17**
